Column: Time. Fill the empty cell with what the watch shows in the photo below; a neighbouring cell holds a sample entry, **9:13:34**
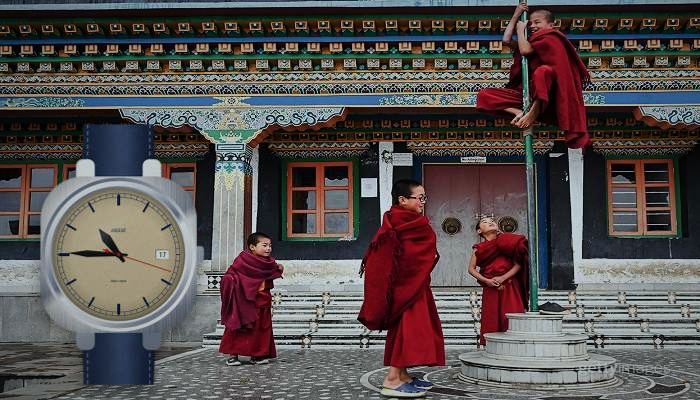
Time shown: **10:45:18**
